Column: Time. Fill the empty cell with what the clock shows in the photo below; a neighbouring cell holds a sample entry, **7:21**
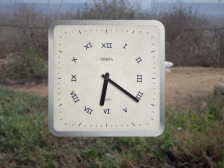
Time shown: **6:21**
